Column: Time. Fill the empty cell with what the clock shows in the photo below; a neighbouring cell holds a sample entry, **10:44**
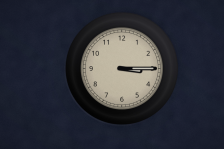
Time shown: **3:15**
